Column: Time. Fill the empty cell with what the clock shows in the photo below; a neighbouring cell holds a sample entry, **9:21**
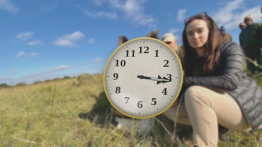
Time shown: **3:16**
